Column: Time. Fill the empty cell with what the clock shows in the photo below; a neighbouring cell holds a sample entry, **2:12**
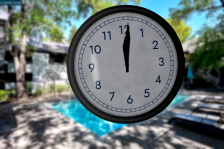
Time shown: **12:01**
